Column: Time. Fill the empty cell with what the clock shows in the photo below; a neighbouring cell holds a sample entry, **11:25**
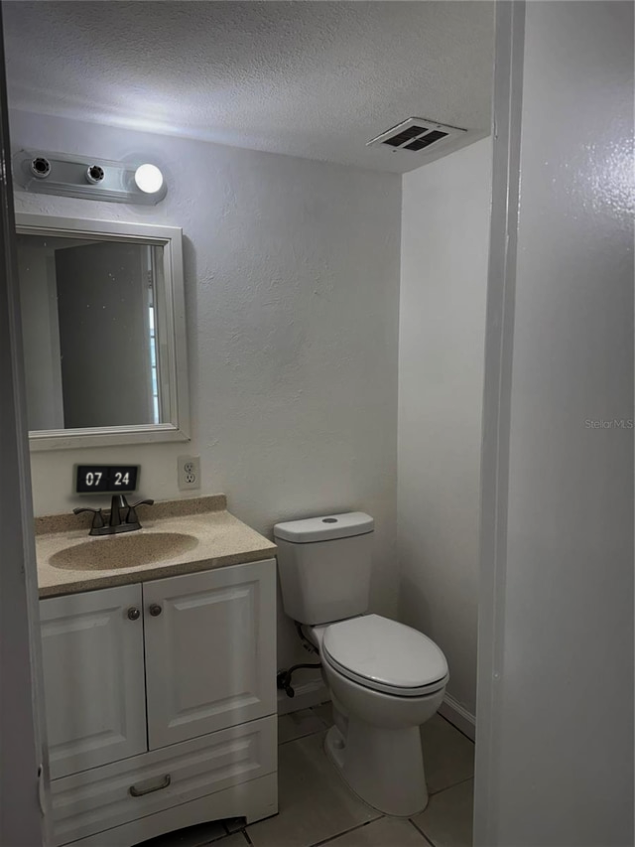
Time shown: **7:24**
